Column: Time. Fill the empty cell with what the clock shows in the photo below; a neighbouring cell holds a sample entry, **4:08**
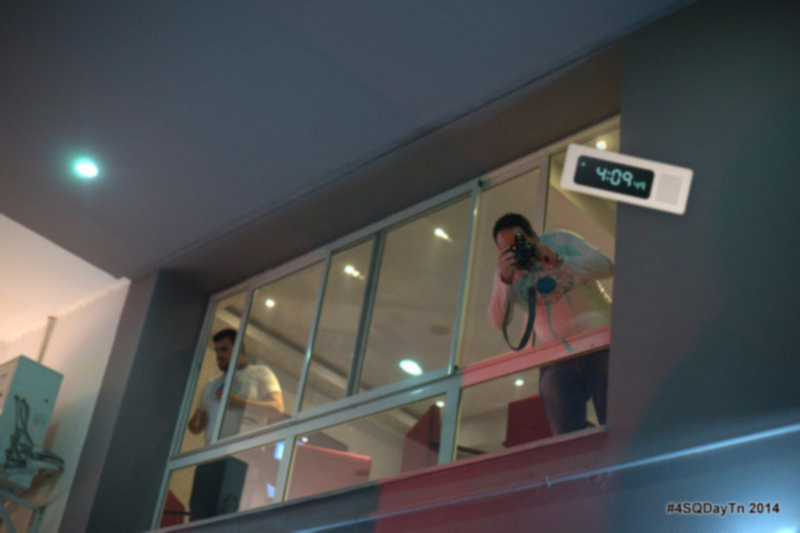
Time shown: **4:09**
